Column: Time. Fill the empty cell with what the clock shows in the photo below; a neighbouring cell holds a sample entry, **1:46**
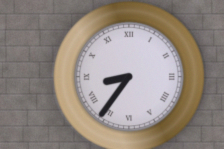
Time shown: **8:36**
